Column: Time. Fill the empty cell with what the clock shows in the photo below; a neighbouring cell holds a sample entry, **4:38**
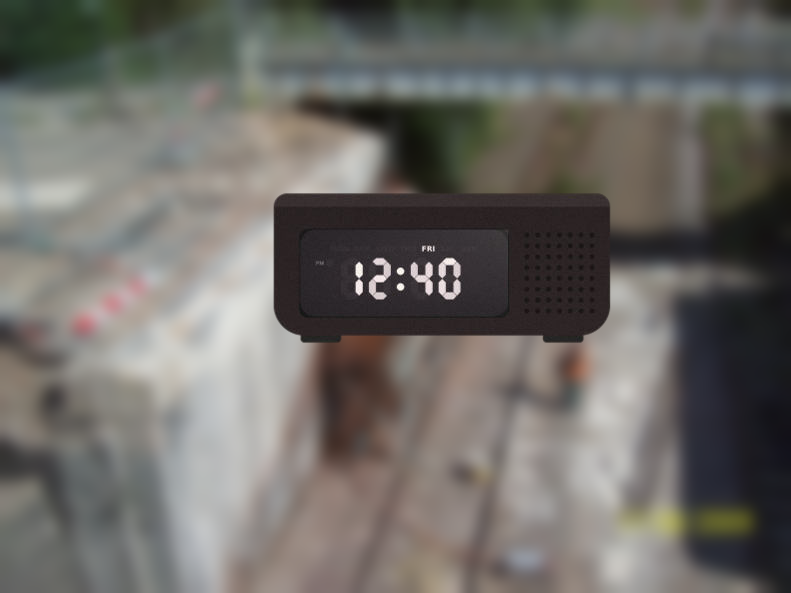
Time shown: **12:40**
